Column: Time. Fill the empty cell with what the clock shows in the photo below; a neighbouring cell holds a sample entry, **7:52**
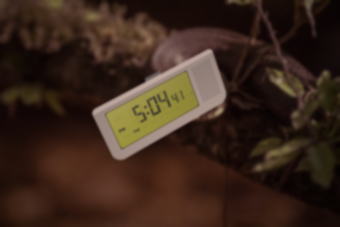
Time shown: **5:04**
